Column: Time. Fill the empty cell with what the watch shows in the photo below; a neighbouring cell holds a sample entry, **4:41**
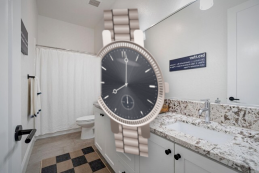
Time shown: **8:01**
